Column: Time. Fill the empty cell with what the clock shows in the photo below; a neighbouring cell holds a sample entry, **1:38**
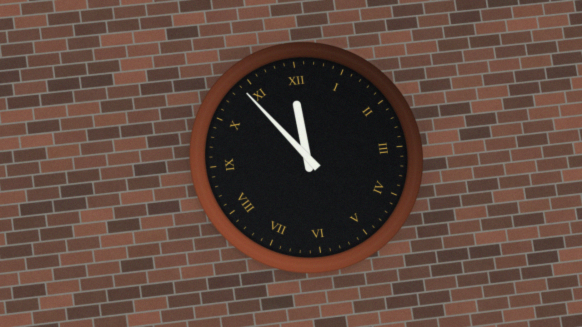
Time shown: **11:54**
